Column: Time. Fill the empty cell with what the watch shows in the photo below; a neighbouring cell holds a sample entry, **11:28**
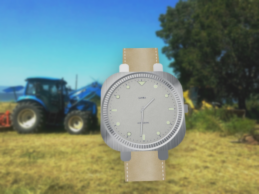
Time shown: **1:31**
